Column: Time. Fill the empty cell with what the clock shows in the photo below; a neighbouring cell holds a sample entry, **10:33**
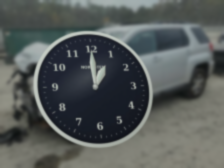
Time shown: **1:00**
